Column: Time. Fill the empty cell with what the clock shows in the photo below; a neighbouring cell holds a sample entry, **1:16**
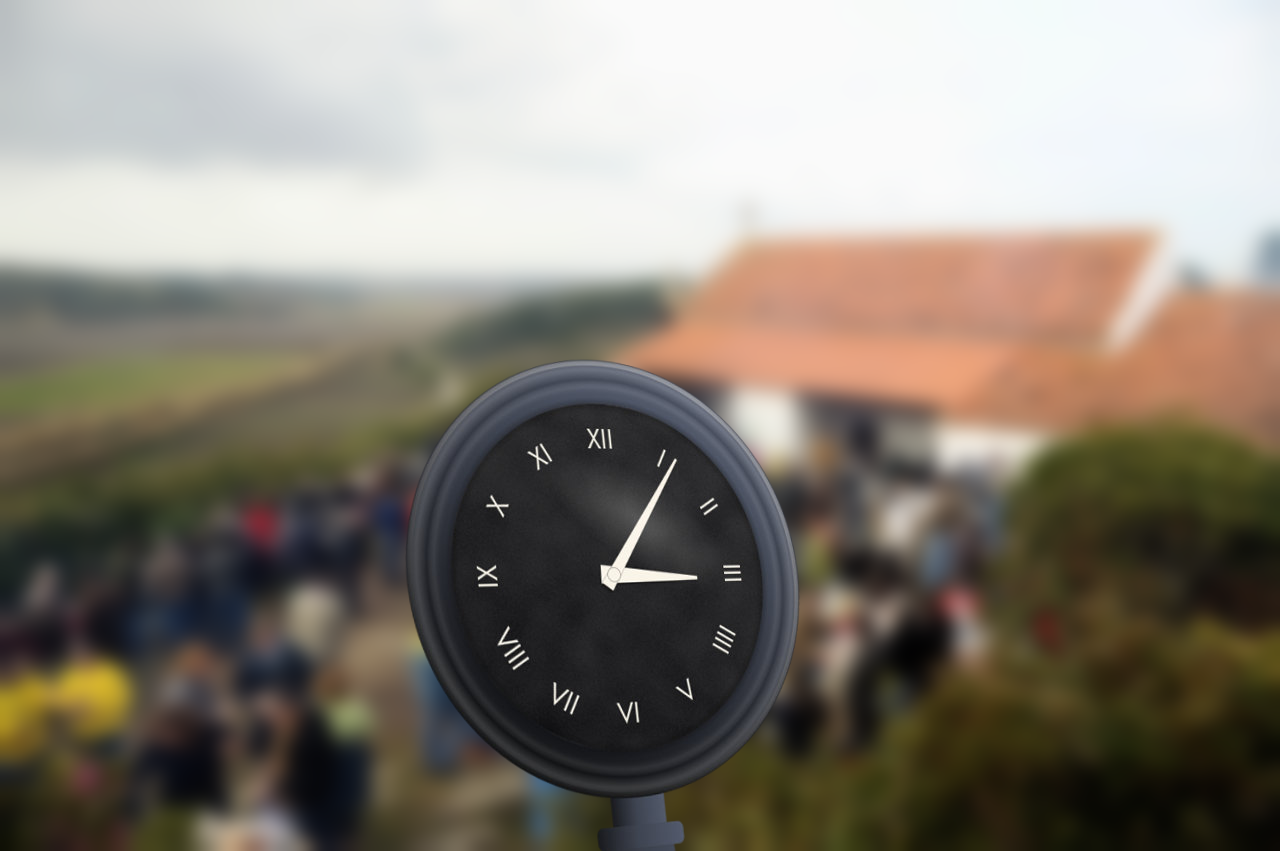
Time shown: **3:06**
